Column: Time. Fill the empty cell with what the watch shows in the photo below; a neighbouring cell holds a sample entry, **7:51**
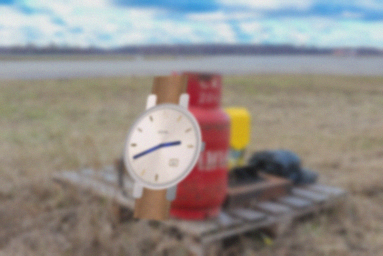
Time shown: **2:41**
